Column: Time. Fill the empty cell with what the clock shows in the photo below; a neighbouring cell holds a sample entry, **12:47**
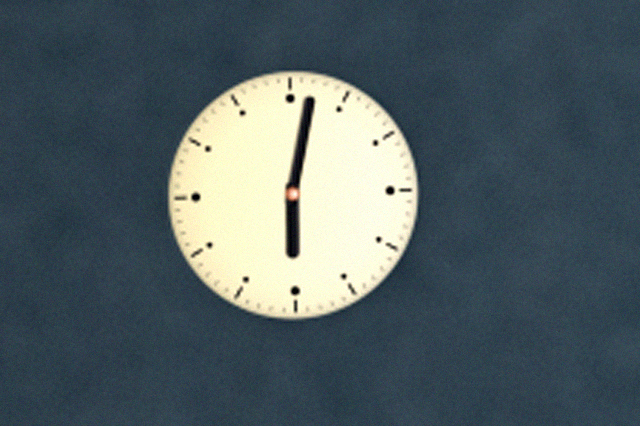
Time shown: **6:02**
